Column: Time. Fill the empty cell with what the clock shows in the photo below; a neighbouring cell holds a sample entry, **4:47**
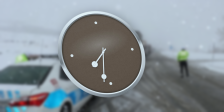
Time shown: **7:32**
